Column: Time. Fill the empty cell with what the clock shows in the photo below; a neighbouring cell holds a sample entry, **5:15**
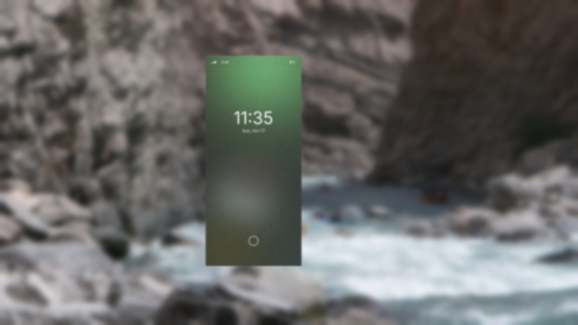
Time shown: **11:35**
